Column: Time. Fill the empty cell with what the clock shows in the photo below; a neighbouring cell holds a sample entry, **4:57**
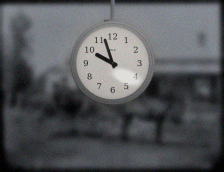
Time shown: **9:57**
